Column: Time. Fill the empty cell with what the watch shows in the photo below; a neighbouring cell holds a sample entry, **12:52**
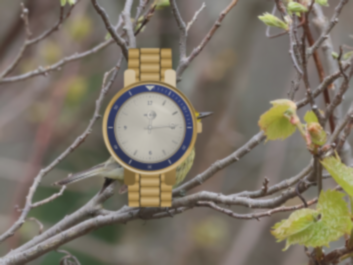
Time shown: **12:14**
